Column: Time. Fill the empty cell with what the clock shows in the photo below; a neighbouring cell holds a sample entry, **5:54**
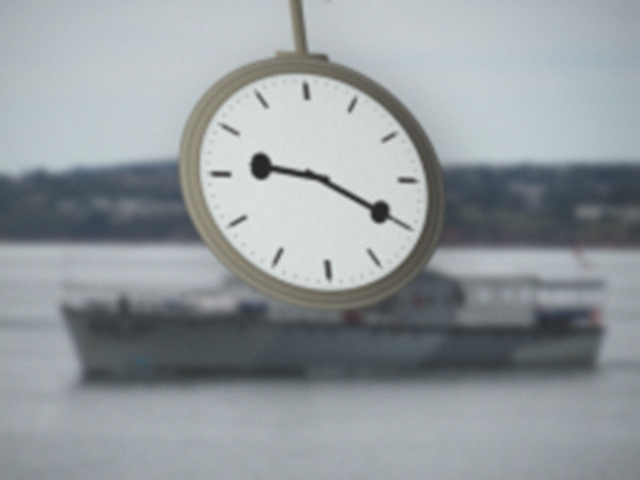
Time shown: **9:20**
